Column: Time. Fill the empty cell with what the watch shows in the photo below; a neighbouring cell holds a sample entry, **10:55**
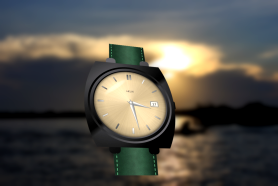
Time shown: **3:28**
